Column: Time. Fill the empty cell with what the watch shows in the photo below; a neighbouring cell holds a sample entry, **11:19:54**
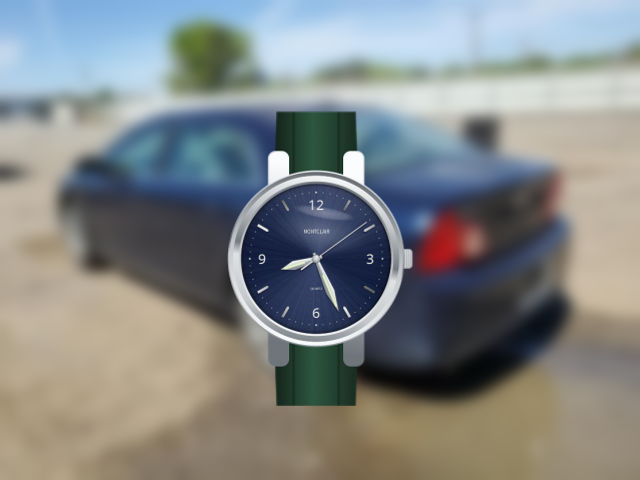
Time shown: **8:26:09**
